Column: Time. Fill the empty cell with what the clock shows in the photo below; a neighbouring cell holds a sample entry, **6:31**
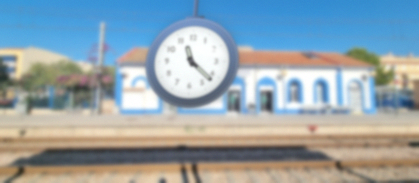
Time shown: **11:22**
